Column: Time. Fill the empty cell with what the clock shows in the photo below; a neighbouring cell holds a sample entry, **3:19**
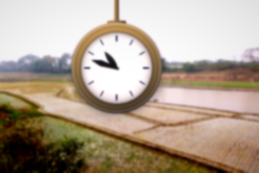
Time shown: **10:48**
